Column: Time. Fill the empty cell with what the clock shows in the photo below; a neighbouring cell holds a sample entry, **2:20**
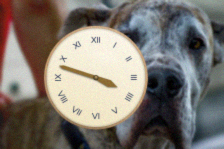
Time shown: **3:48**
